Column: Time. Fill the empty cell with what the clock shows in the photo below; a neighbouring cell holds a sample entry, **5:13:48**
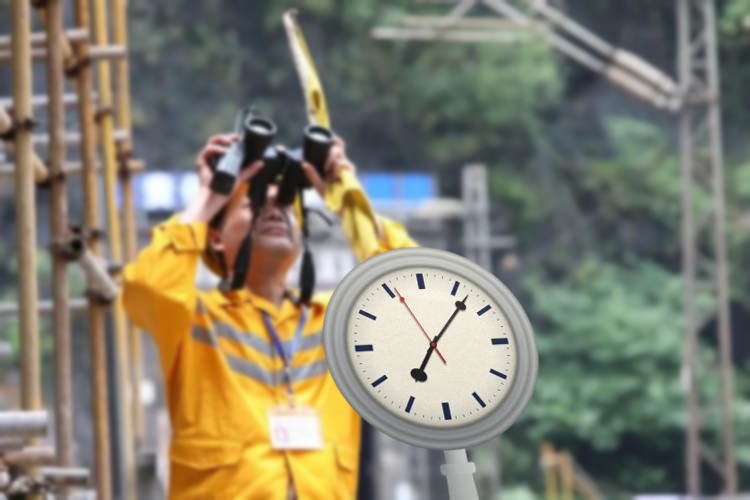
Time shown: **7:06:56**
